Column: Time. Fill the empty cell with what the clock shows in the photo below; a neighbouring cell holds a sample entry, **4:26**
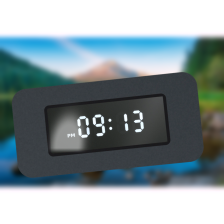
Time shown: **9:13**
